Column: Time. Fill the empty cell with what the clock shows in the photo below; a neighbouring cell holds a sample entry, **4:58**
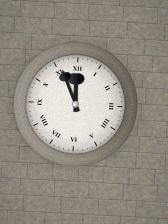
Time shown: **11:56**
